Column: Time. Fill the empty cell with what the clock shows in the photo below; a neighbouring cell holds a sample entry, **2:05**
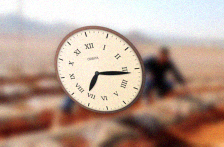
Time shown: **7:16**
